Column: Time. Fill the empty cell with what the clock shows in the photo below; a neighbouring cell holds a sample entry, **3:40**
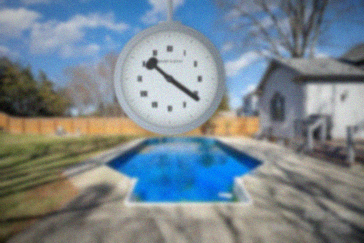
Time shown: **10:21**
